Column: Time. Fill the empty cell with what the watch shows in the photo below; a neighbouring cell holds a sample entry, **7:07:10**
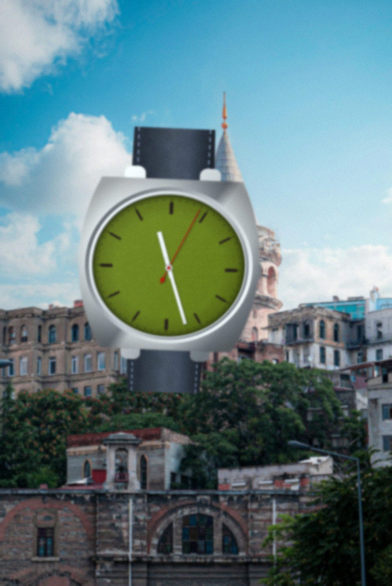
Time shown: **11:27:04**
